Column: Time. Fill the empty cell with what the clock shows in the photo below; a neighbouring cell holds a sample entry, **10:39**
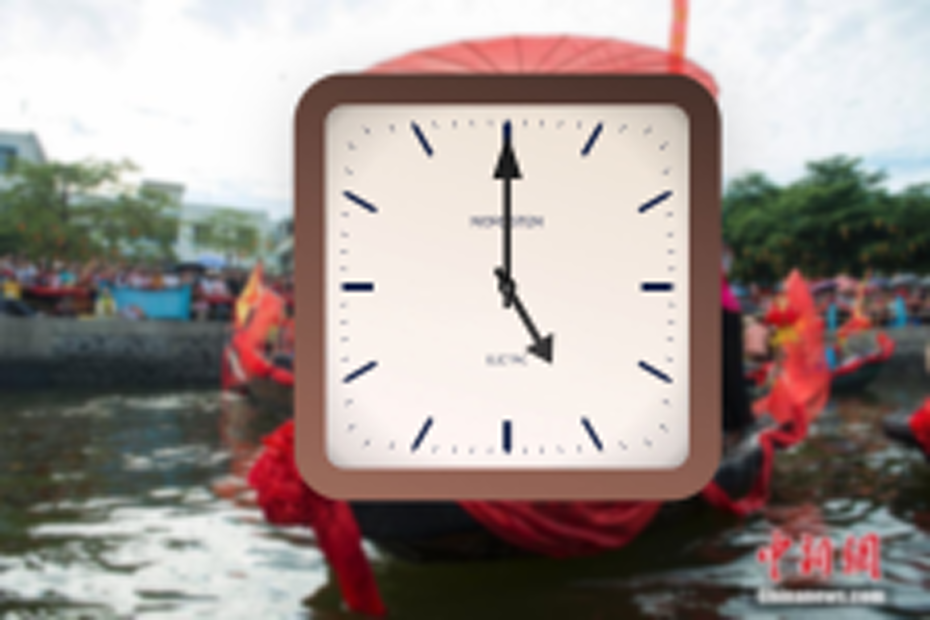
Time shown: **5:00**
